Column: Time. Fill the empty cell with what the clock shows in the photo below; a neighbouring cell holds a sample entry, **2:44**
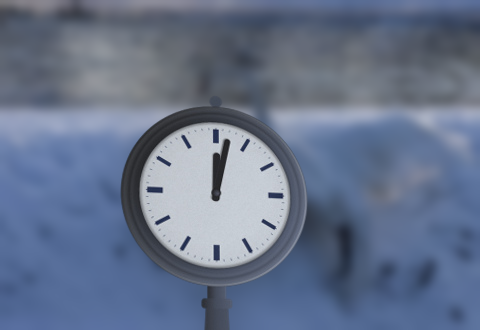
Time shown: **12:02**
